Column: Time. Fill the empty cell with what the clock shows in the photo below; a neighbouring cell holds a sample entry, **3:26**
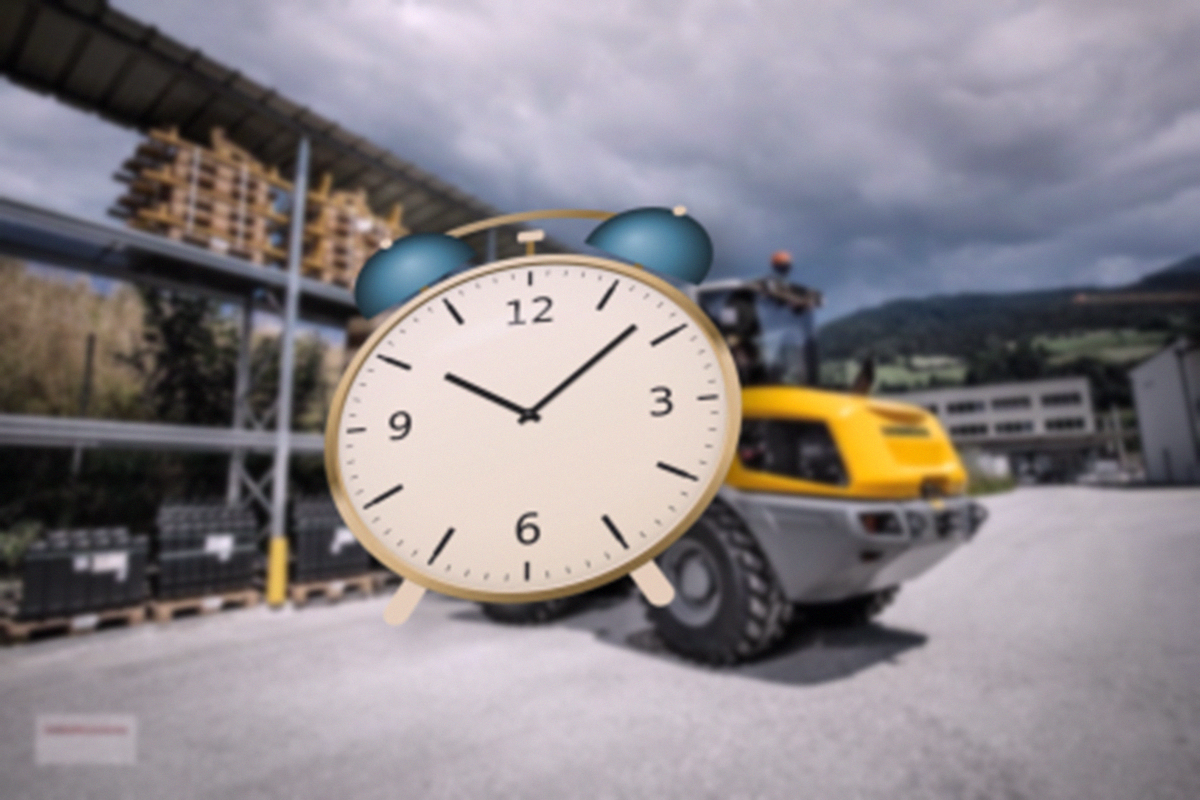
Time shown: **10:08**
